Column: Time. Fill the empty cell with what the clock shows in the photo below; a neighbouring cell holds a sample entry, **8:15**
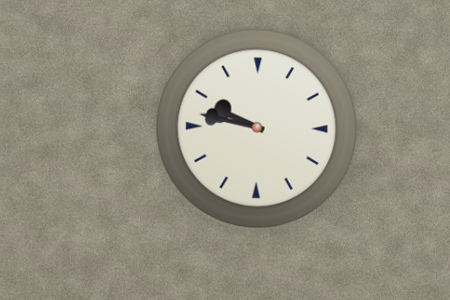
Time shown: **9:47**
